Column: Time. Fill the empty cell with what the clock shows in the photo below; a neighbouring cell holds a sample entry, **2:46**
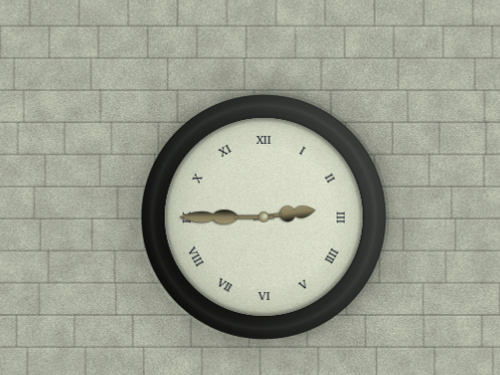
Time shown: **2:45**
